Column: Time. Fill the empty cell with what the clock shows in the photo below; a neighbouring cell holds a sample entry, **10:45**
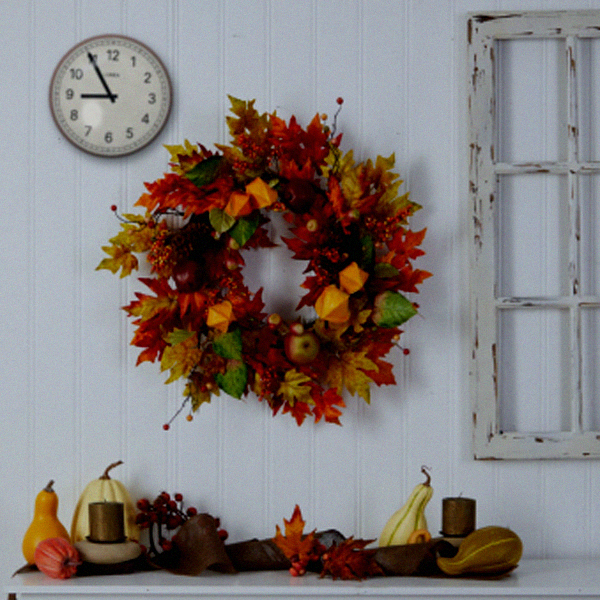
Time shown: **8:55**
